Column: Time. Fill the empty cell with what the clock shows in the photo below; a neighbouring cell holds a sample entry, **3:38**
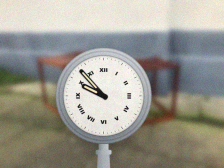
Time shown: **9:53**
